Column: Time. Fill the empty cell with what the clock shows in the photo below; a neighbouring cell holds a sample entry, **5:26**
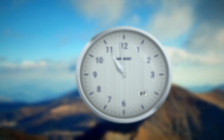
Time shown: **10:59**
